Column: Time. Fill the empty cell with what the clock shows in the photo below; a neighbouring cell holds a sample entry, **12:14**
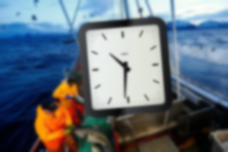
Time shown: **10:31**
